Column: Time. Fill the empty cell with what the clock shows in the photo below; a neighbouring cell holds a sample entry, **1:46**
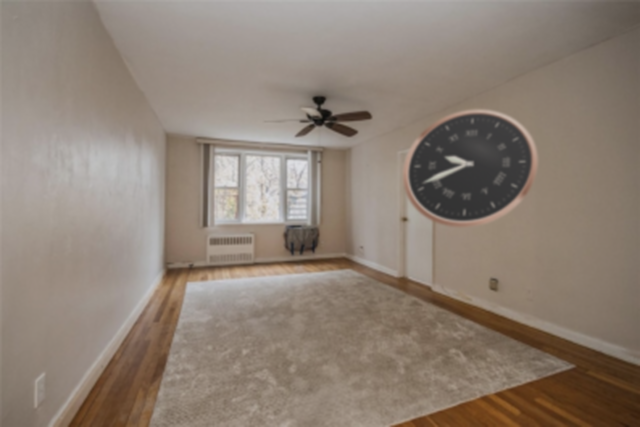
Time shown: **9:41**
